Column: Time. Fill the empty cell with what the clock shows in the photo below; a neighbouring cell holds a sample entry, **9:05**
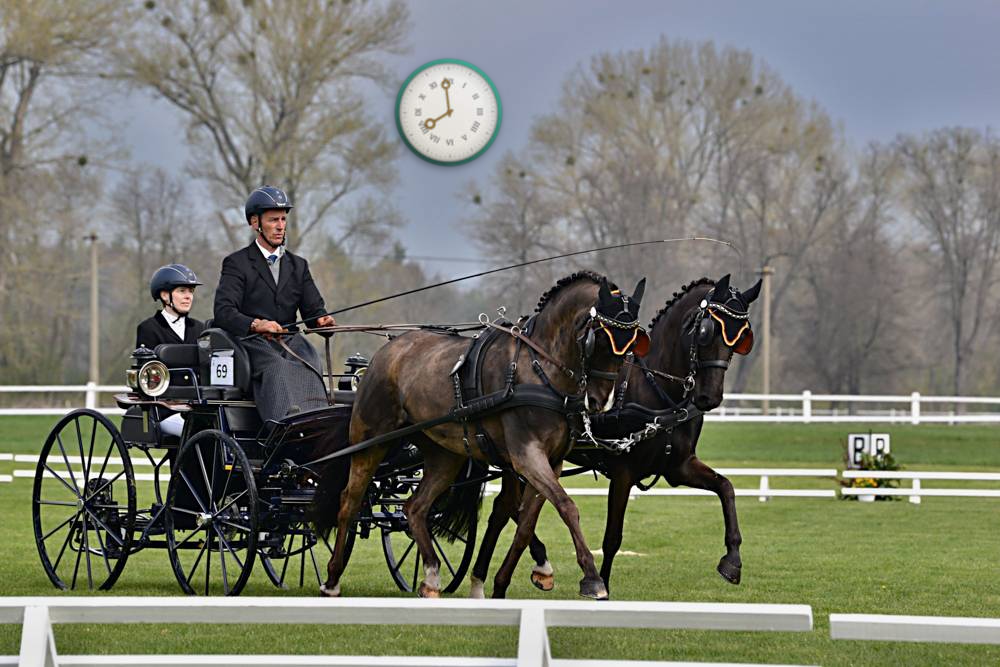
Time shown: **7:59**
